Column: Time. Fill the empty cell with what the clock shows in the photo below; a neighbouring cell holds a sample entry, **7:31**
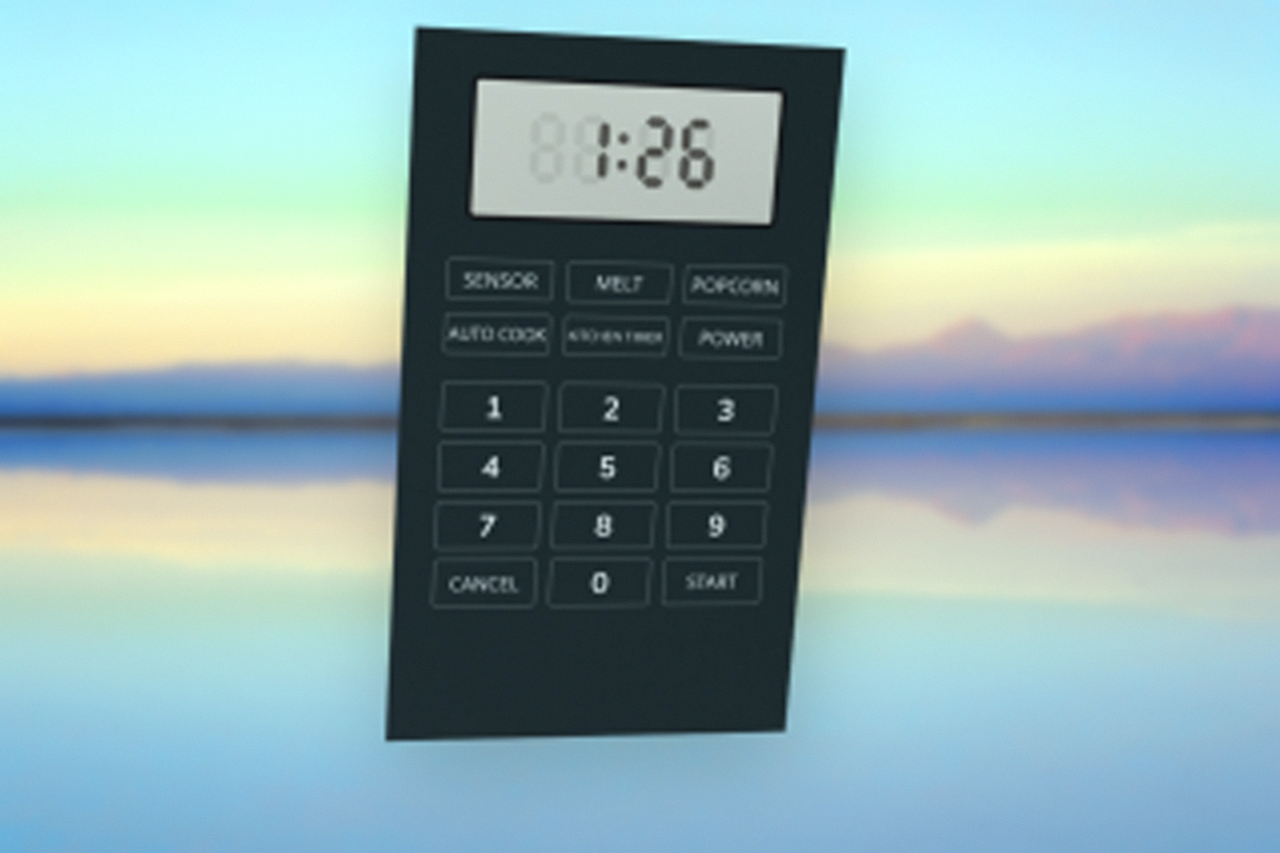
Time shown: **1:26**
